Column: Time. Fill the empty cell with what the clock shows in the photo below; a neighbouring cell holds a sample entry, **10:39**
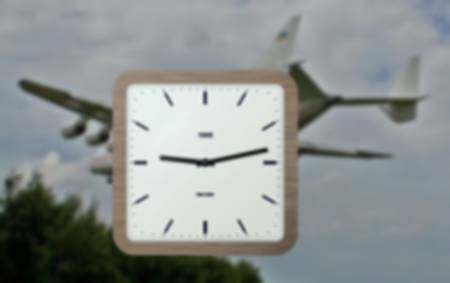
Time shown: **9:13**
